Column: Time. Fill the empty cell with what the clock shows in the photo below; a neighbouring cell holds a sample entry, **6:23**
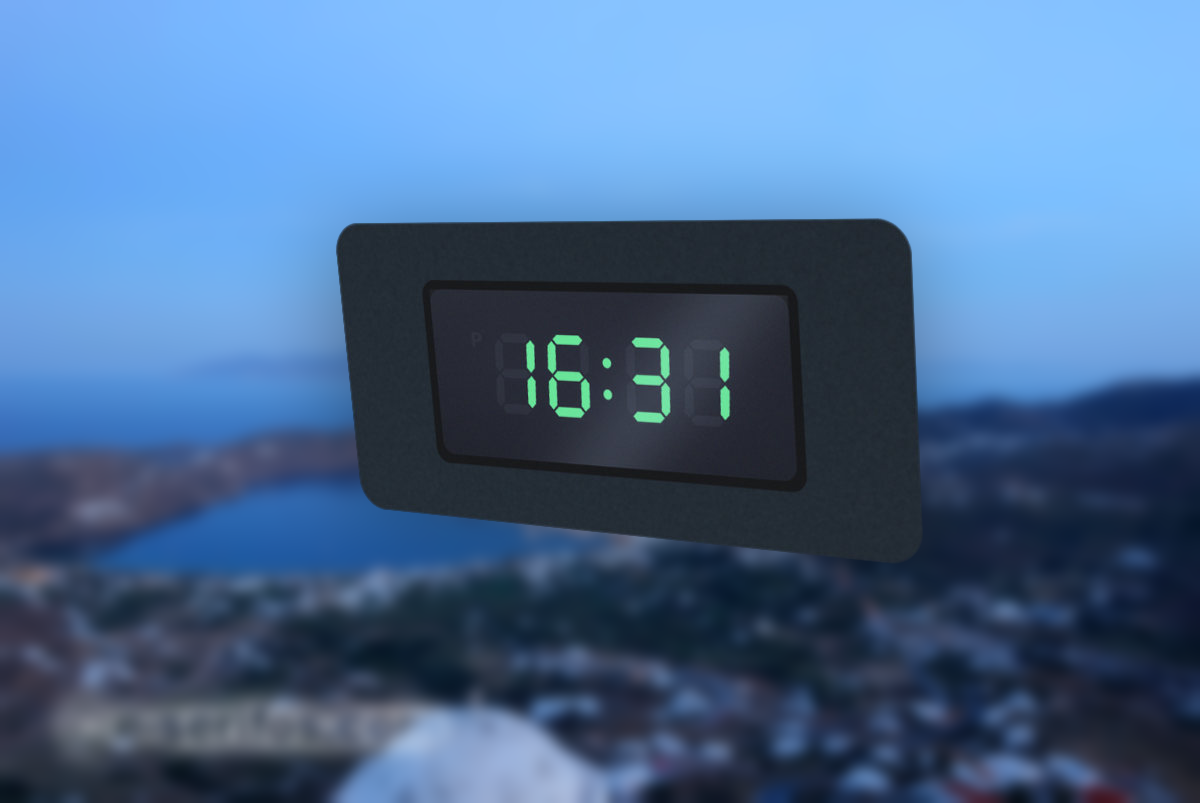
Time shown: **16:31**
